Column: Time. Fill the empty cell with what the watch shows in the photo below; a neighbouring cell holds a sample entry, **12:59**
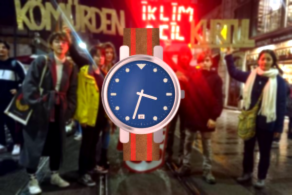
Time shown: **3:33**
